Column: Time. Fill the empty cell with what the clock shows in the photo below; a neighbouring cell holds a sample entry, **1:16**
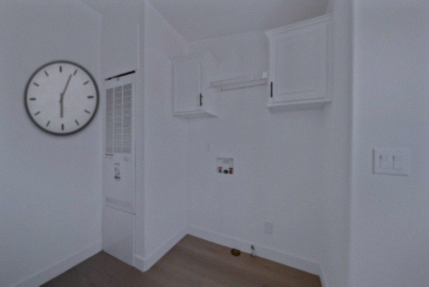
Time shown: **6:04**
